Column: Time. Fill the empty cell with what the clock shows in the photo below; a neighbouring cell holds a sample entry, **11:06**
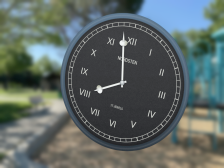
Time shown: **7:58**
